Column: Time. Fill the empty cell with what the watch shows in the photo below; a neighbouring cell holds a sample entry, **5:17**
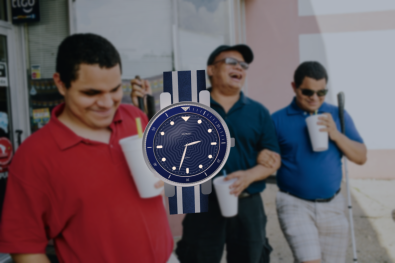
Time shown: **2:33**
